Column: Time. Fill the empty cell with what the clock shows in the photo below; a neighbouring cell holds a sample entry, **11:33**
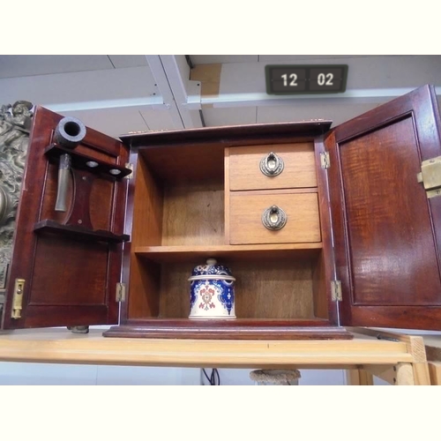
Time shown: **12:02**
